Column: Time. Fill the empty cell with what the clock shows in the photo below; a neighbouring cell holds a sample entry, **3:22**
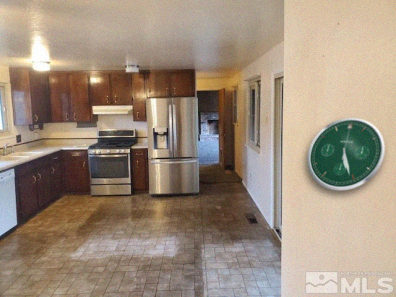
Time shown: **5:26**
